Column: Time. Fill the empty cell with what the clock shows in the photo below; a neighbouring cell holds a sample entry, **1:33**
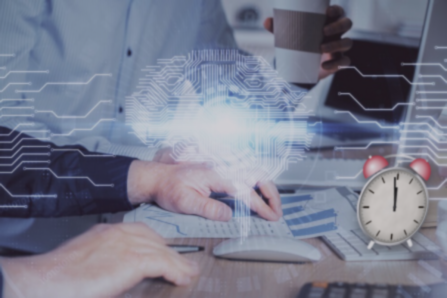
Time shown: **11:59**
